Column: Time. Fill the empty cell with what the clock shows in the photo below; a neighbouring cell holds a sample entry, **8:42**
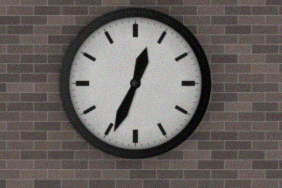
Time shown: **12:34**
